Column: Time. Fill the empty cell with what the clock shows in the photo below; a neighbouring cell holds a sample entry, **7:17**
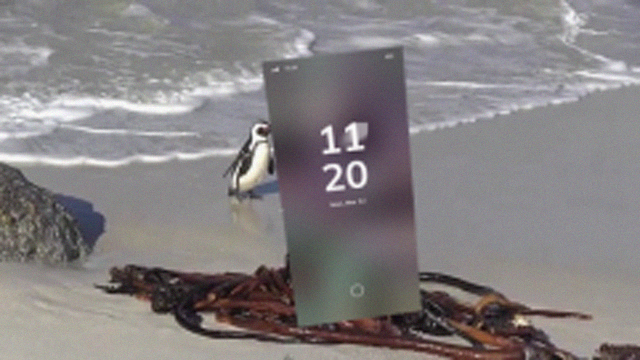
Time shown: **11:20**
